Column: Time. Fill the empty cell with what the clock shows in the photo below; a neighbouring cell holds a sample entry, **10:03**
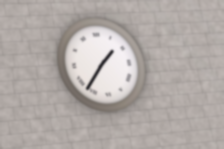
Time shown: **1:37**
